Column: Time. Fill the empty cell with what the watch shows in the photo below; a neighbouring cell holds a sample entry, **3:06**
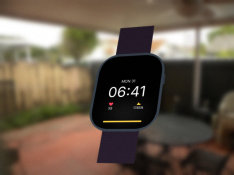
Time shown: **6:41**
